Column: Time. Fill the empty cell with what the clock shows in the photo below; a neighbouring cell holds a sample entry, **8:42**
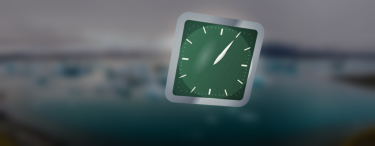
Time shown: **1:05**
